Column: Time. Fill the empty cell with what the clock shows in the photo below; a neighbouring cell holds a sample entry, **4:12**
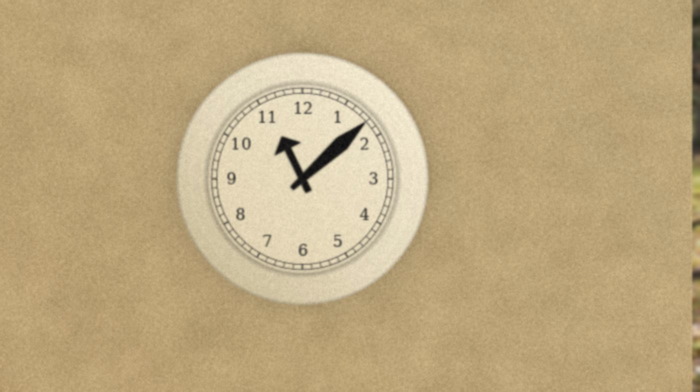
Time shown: **11:08**
